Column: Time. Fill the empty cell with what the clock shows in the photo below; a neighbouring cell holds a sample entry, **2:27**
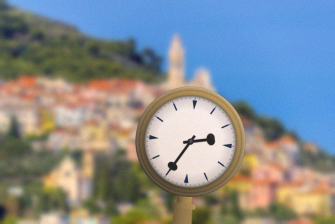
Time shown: **2:35**
